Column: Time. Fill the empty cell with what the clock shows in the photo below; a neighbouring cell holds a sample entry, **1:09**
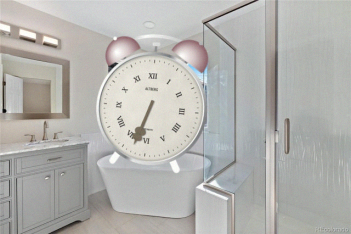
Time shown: **6:33**
